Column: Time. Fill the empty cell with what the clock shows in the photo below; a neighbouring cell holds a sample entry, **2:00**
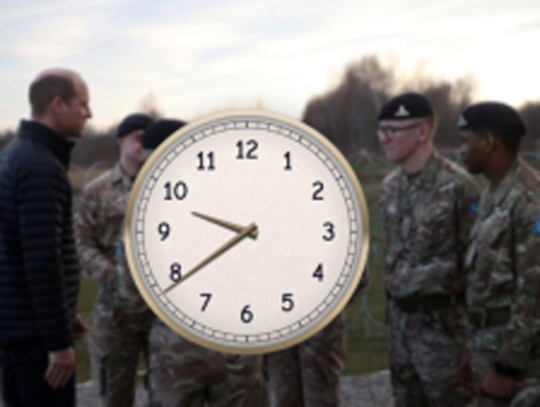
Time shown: **9:39**
